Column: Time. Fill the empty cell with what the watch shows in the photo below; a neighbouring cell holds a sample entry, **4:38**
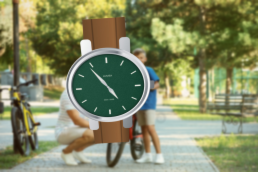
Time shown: **4:54**
